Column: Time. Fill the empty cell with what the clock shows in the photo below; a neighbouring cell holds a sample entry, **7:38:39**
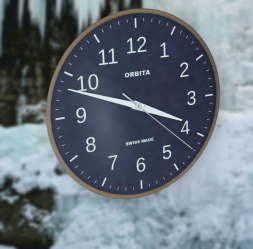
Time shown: **3:48:22**
